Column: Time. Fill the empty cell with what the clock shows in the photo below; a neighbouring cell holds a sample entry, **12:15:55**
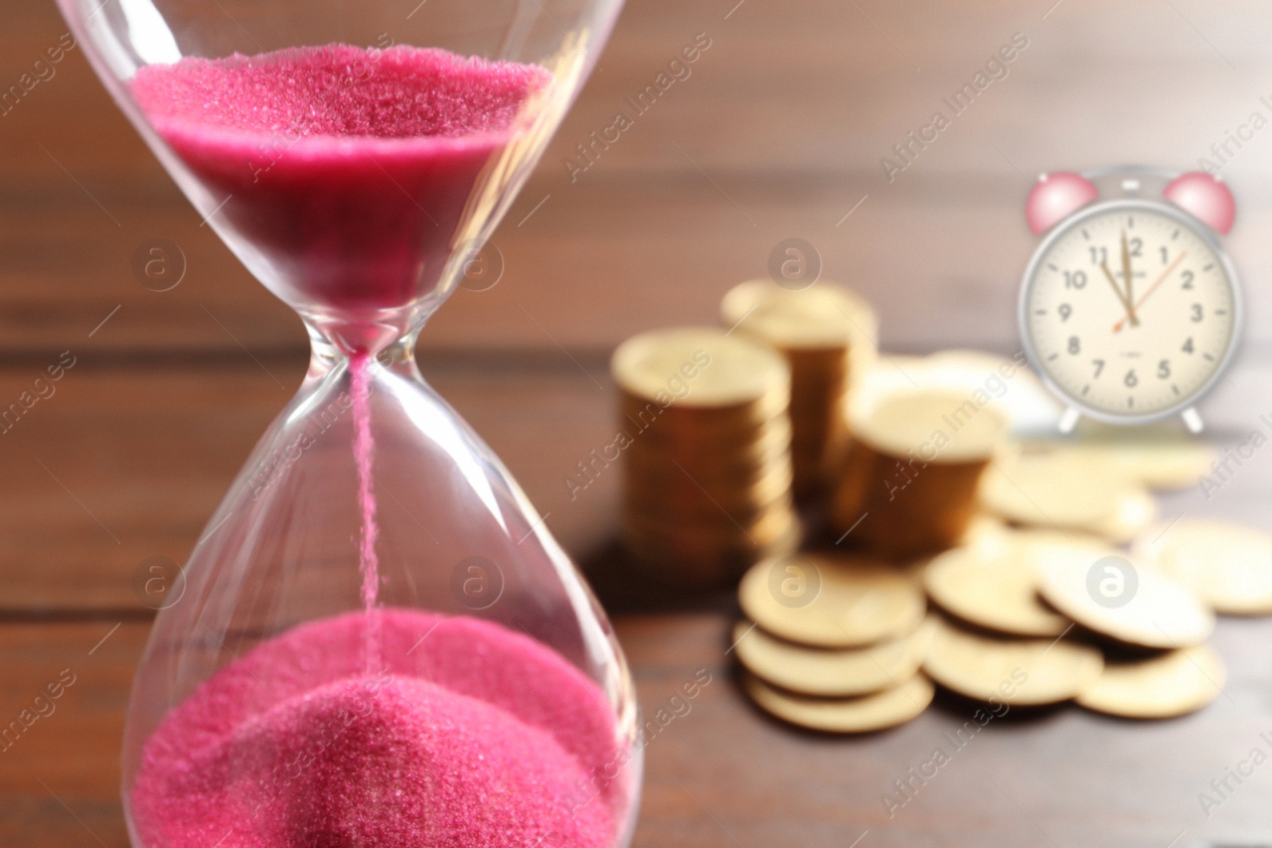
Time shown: **10:59:07**
